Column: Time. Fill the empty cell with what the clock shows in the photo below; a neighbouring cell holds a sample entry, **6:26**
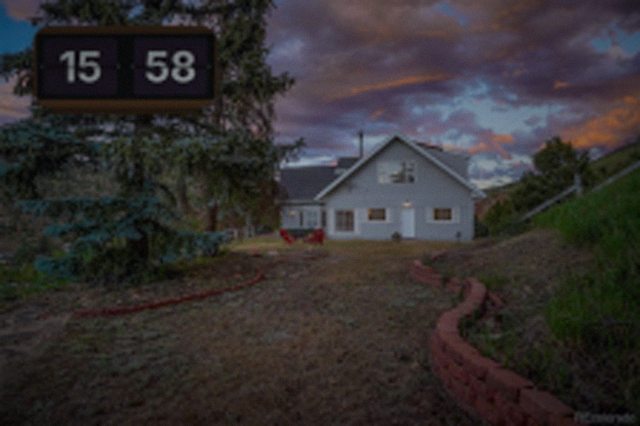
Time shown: **15:58**
